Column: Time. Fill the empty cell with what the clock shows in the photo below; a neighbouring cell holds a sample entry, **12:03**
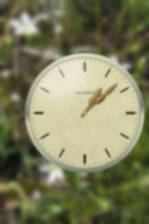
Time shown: **1:08**
